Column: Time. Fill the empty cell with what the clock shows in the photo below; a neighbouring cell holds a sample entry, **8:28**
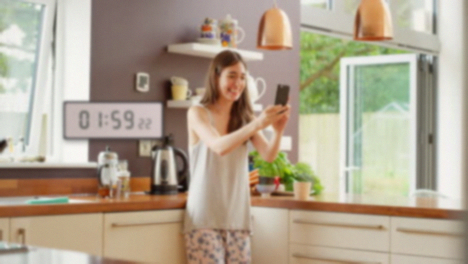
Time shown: **1:59**
